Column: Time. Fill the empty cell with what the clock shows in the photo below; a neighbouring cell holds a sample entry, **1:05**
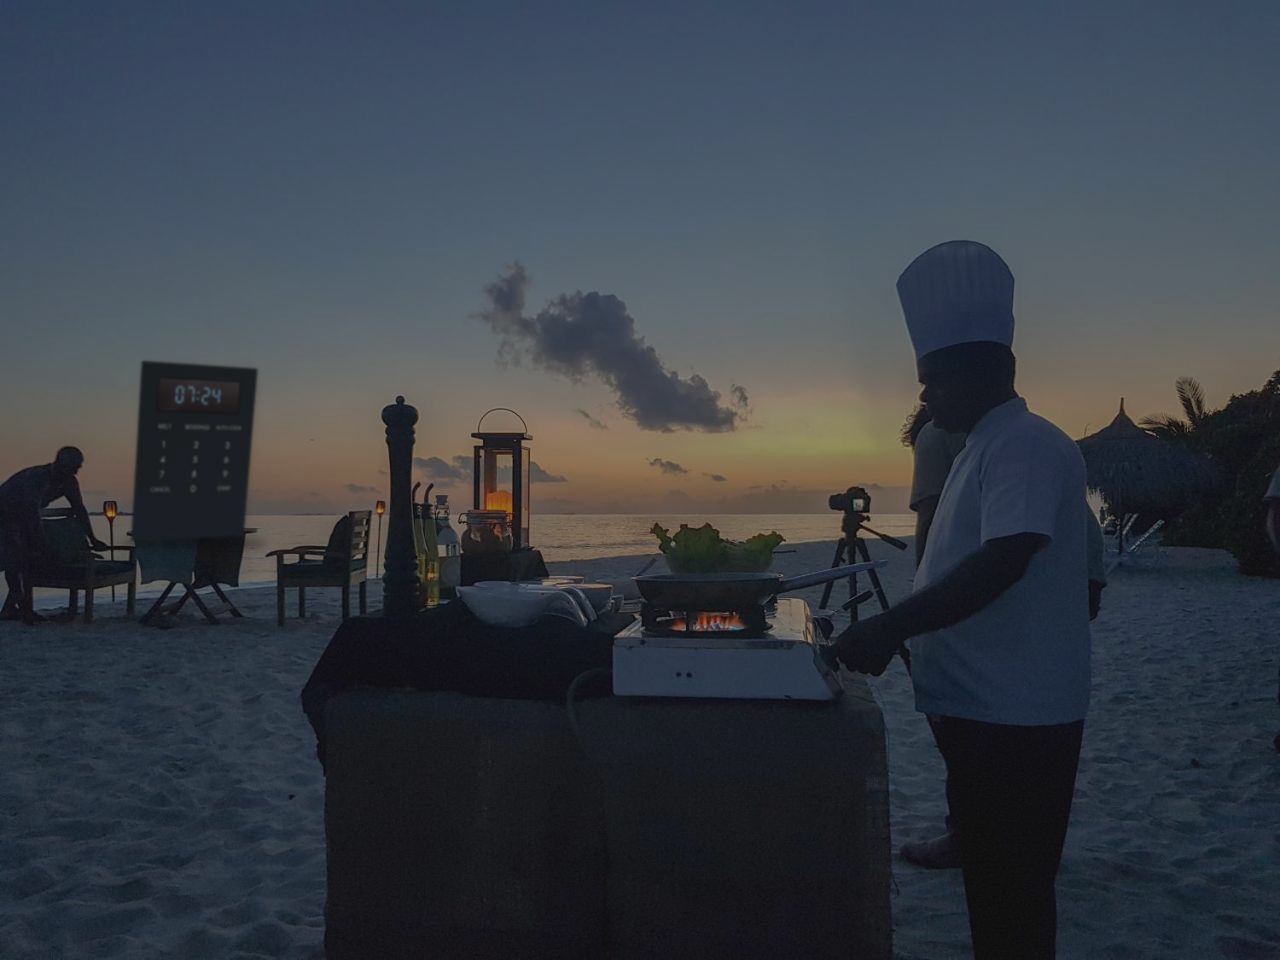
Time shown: **7:24**
